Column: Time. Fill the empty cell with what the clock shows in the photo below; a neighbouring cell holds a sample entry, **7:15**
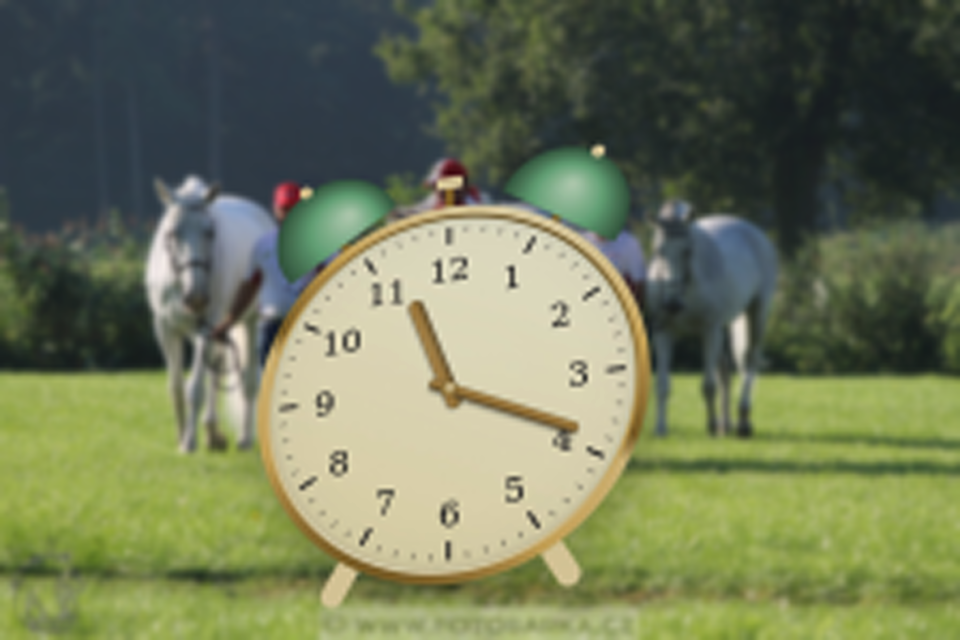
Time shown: **11:19**
